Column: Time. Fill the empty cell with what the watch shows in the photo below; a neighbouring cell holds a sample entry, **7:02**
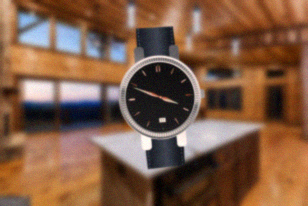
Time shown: **3:49**
